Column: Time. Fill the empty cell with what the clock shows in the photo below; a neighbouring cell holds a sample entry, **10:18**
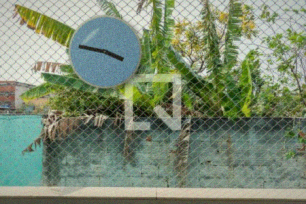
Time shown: **3:47**
